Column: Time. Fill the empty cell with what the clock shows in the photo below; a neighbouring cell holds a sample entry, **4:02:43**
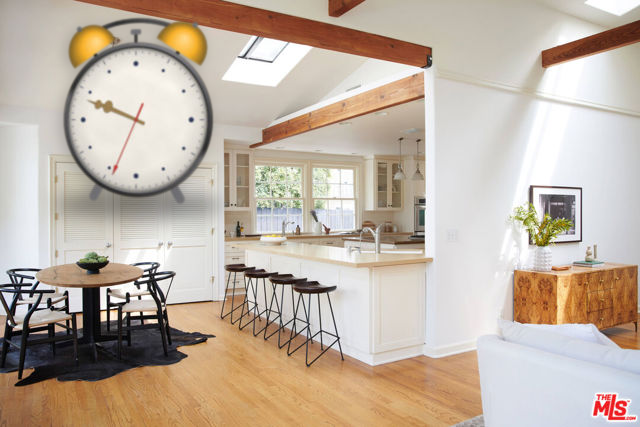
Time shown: **9:48:34**
